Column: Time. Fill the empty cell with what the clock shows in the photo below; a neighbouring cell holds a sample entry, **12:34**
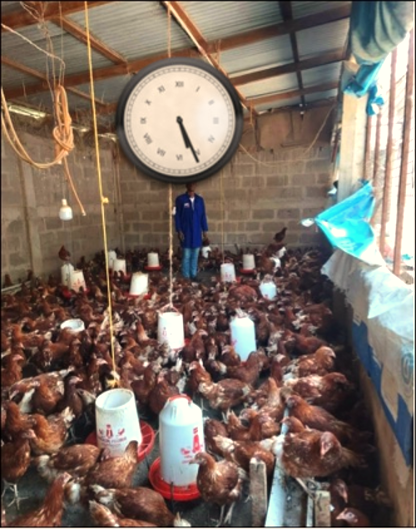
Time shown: **5:26**
